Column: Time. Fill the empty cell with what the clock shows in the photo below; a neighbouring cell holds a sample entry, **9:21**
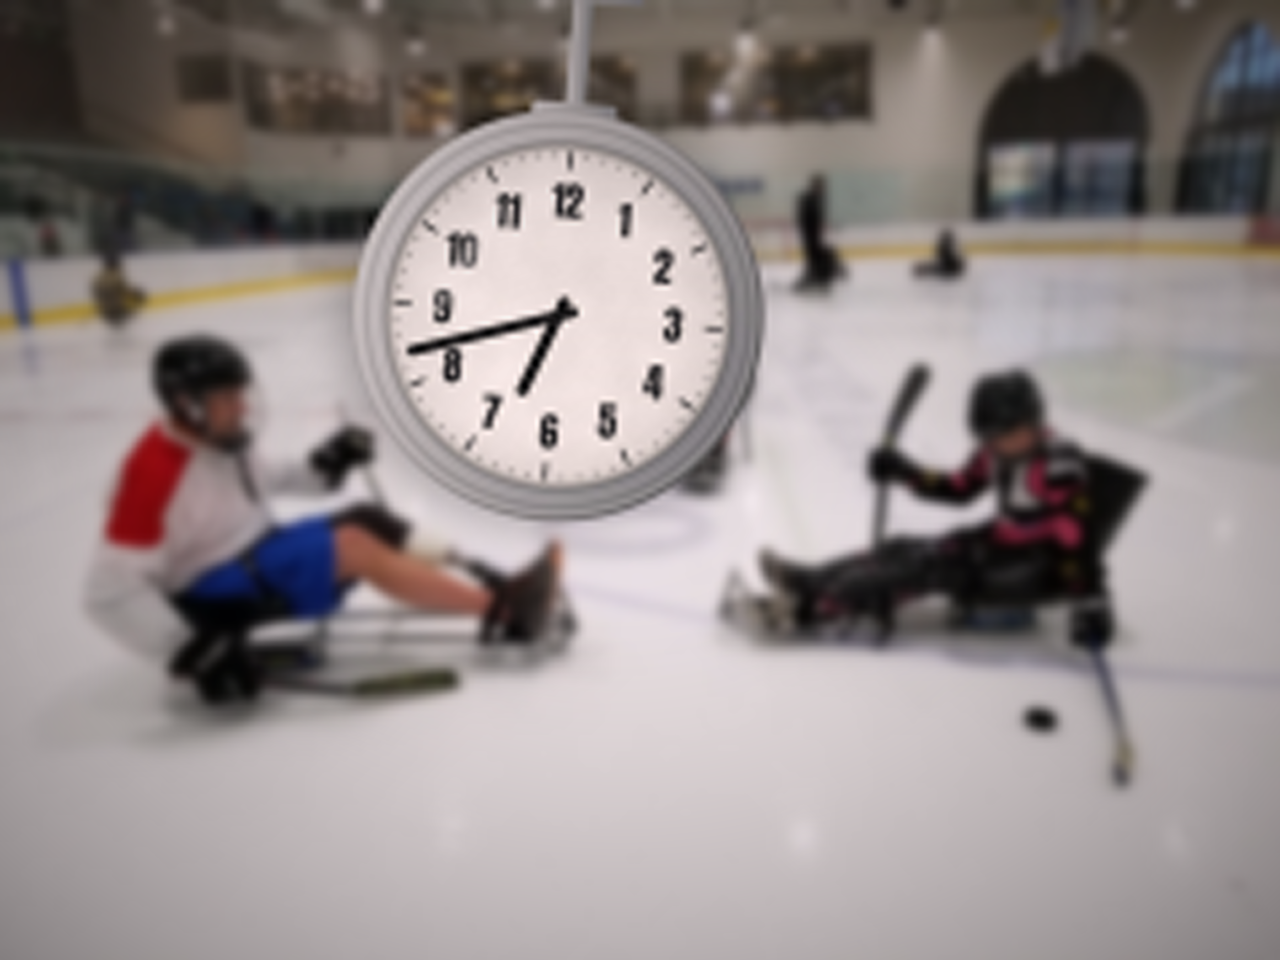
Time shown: **6:42**
